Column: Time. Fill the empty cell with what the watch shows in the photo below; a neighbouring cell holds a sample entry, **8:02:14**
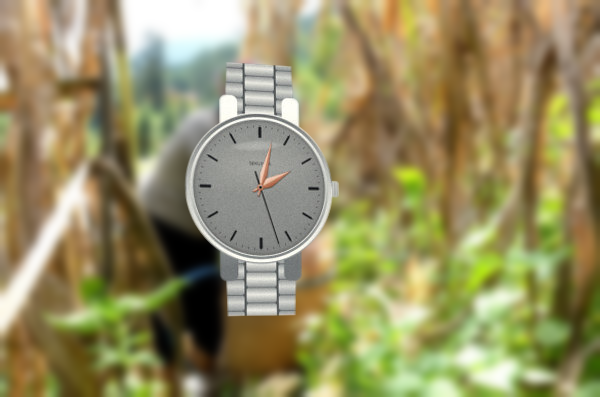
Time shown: **2:02:27**
